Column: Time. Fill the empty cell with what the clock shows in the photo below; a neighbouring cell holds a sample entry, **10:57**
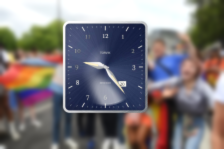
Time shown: **9:24**
